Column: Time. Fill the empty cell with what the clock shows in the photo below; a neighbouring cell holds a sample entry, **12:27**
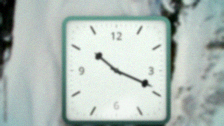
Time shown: **10:19**
